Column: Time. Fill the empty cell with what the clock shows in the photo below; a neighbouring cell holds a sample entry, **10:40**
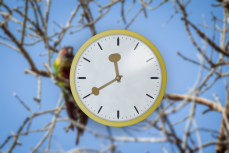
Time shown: **11:40**
